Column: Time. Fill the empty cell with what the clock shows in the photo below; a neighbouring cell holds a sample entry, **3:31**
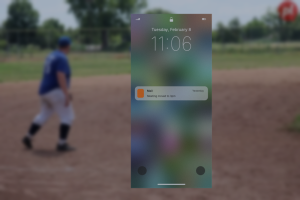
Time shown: **11:06**
